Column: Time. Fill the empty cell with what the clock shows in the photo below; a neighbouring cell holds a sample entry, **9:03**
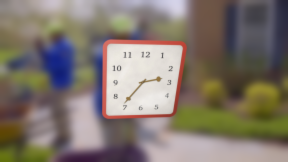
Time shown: **2:36**
